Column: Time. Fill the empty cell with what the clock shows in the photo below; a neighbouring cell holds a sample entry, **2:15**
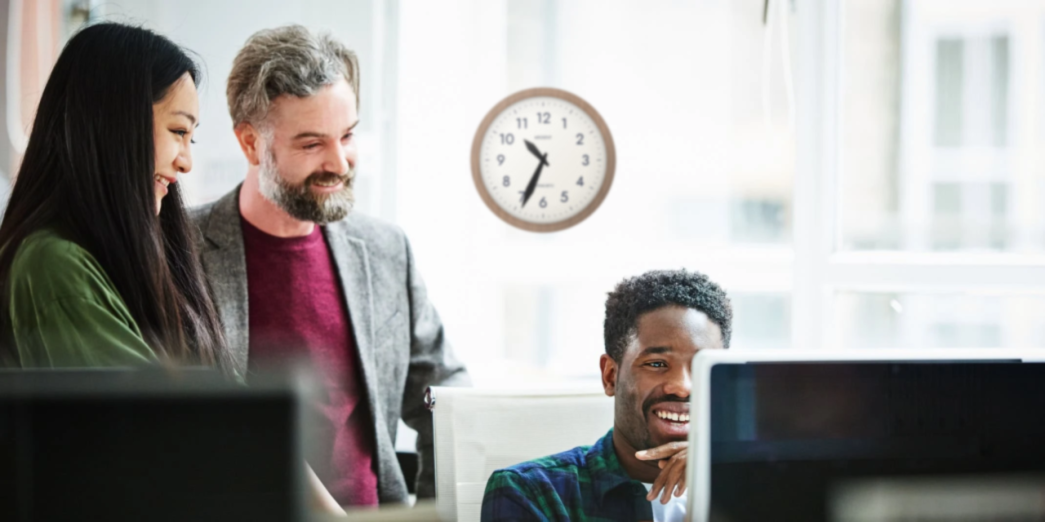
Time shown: **10:34**
